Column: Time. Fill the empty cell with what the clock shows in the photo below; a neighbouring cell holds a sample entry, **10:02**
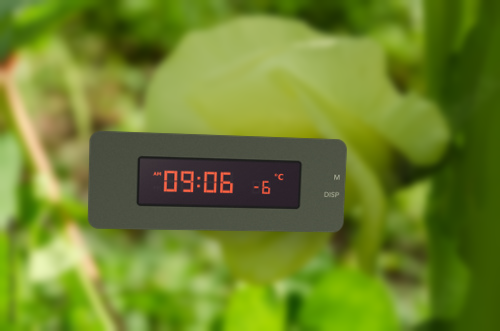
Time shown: **9:06**
